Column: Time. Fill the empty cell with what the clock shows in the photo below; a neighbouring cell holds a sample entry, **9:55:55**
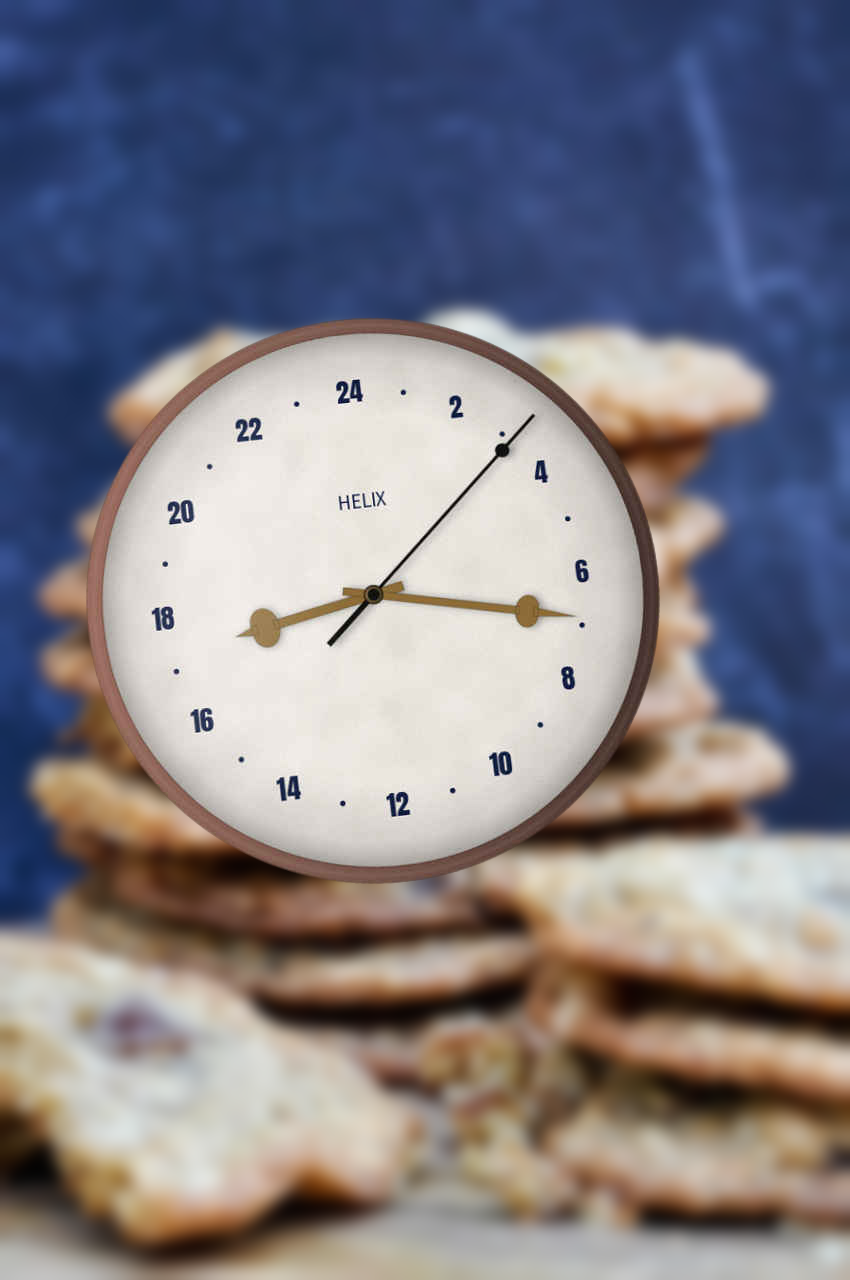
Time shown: **17:17:08**
